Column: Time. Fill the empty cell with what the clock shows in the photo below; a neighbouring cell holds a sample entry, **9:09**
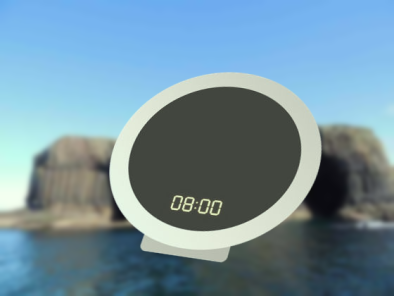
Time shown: **8:00**
